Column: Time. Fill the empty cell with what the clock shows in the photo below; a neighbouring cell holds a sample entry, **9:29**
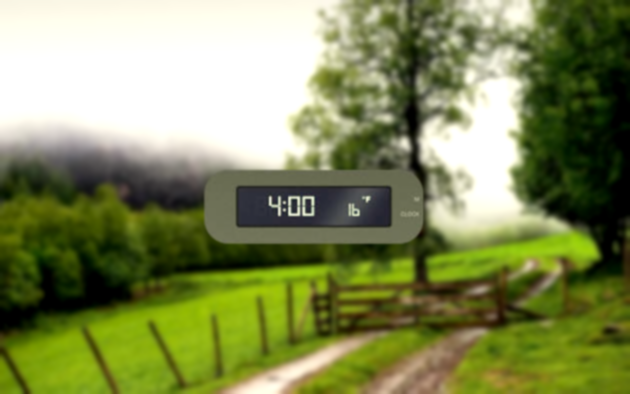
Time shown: **4:00**
